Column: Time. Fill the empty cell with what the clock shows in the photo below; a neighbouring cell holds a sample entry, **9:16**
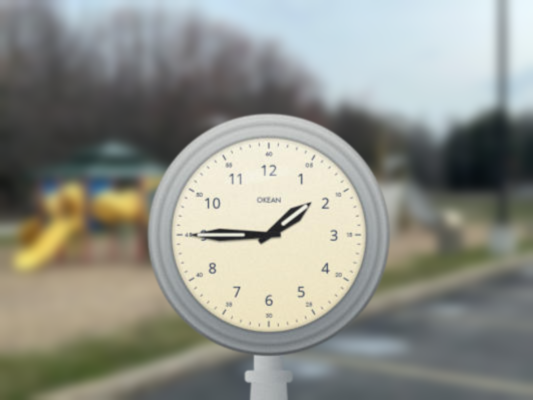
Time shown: **1:45**
